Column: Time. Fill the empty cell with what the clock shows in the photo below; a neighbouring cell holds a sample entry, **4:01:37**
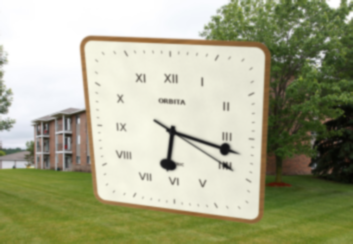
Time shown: **6:17:20**
